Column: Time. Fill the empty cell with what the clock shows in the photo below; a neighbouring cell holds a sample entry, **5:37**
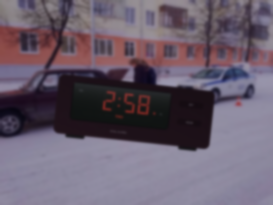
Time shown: **2:58**
